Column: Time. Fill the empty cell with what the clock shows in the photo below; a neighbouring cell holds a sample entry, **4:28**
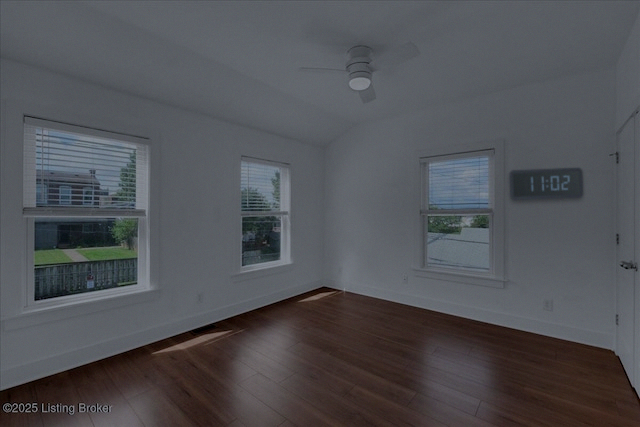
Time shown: **11:02**
